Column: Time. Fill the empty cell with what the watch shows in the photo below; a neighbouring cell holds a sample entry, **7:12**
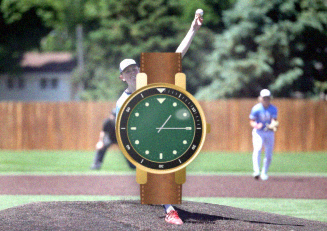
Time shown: **1:15**
